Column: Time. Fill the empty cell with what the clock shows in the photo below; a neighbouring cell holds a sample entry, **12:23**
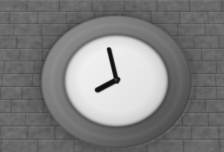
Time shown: **7:58**
